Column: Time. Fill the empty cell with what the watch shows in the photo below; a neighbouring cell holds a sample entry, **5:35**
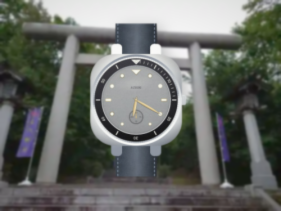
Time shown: **6:20**
